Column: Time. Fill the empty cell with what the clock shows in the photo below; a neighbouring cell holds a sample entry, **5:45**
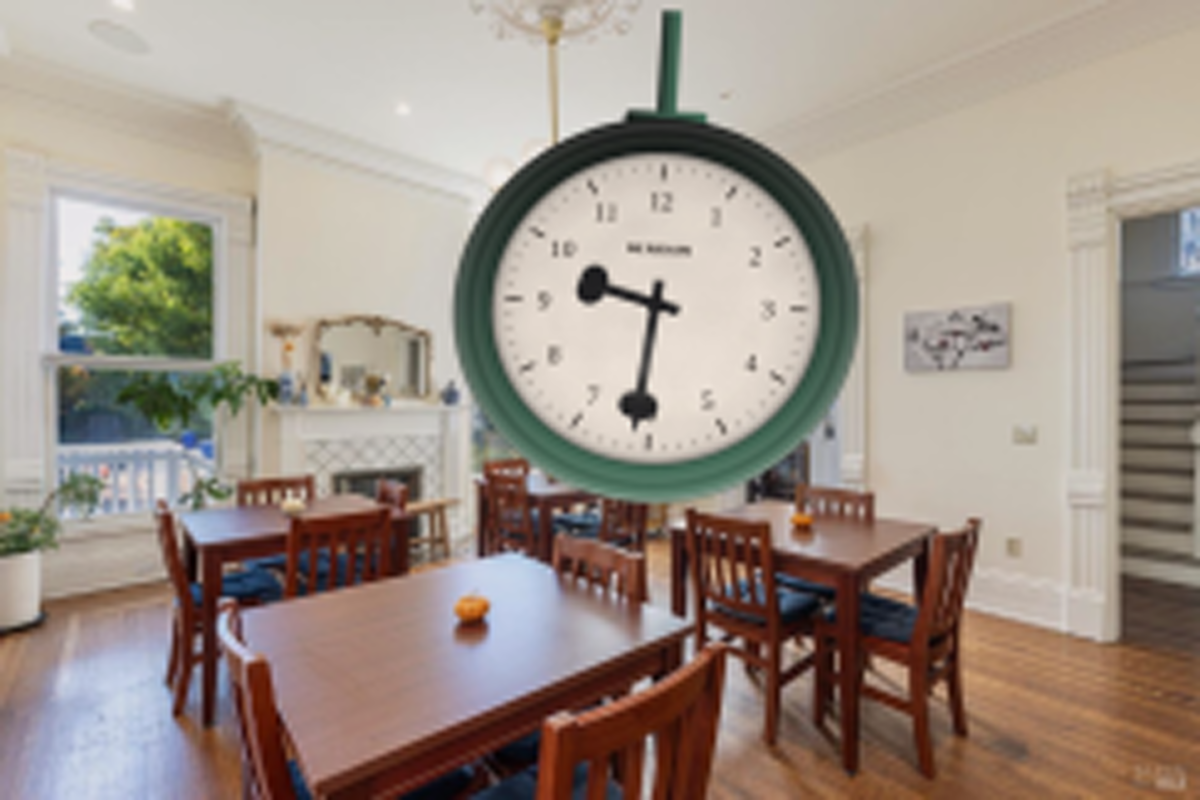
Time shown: **9:31**
